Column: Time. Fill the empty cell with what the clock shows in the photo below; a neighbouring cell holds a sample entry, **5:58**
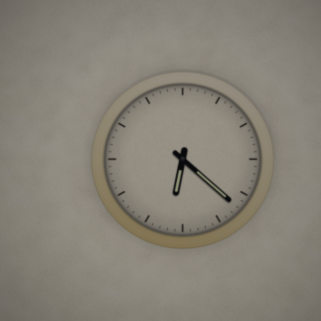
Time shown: **6:22**
